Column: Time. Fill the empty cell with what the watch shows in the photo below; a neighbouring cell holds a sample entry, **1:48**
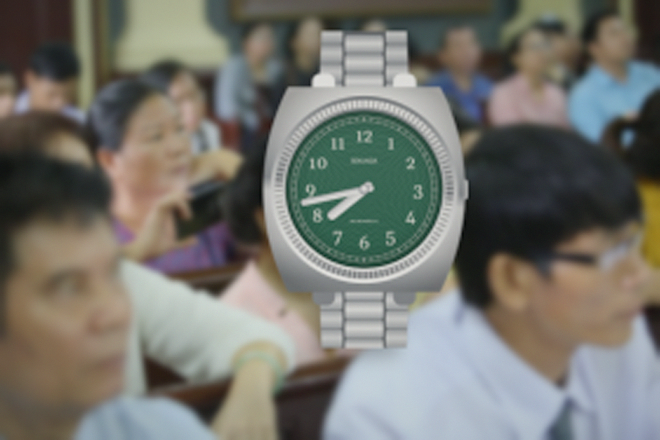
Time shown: **7:43**
